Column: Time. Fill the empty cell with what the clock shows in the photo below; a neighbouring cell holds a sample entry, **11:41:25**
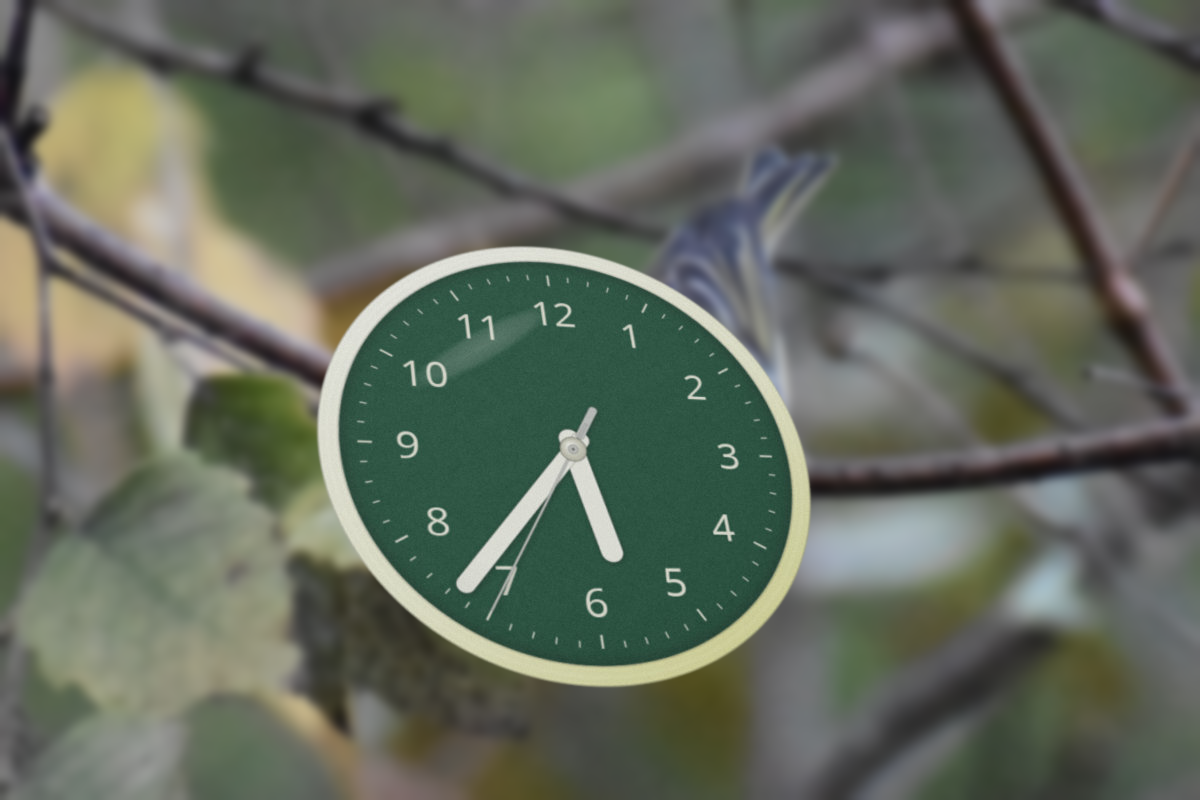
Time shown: **5:36:35**
